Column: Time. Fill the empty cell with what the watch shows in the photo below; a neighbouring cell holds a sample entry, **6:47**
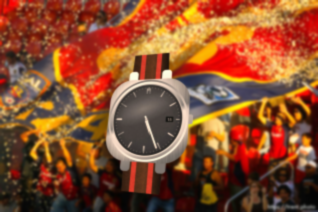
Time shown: **5:26**
